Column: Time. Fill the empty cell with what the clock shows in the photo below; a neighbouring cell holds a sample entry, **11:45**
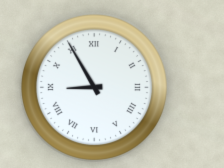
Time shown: **8:55**
